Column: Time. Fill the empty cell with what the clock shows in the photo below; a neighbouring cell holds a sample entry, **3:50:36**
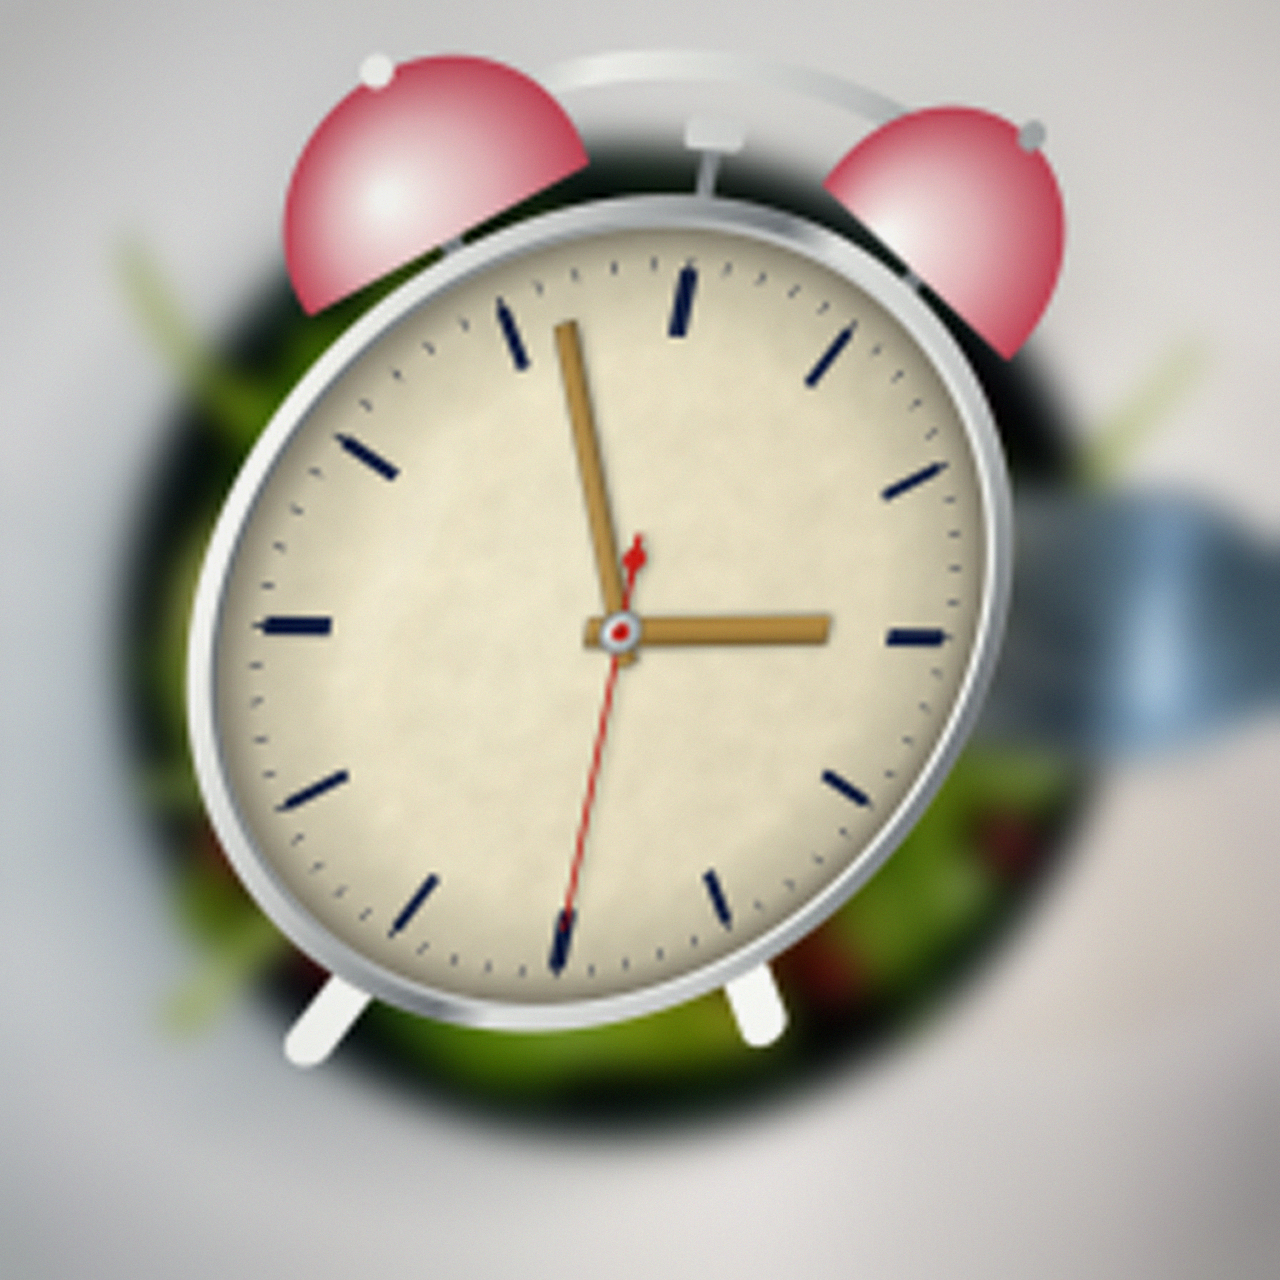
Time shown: **2:56:30**
